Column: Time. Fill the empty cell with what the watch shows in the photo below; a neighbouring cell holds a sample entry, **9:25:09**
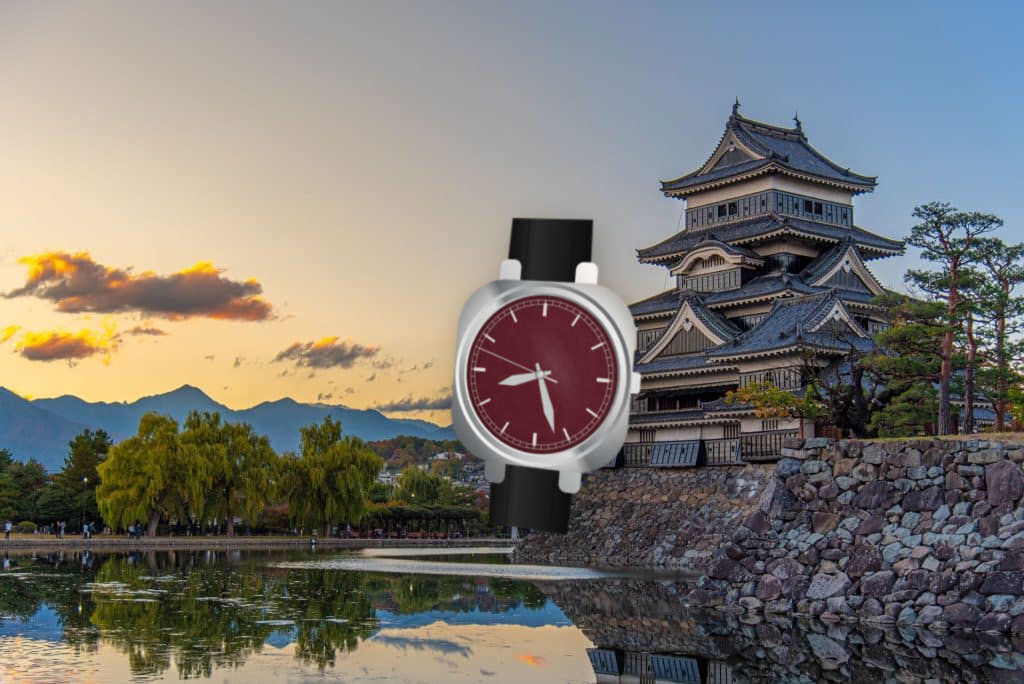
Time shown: **8:26:48**
